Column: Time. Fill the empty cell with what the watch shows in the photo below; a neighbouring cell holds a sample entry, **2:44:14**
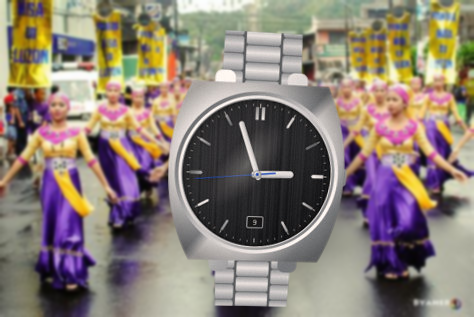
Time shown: **2:56:44**
